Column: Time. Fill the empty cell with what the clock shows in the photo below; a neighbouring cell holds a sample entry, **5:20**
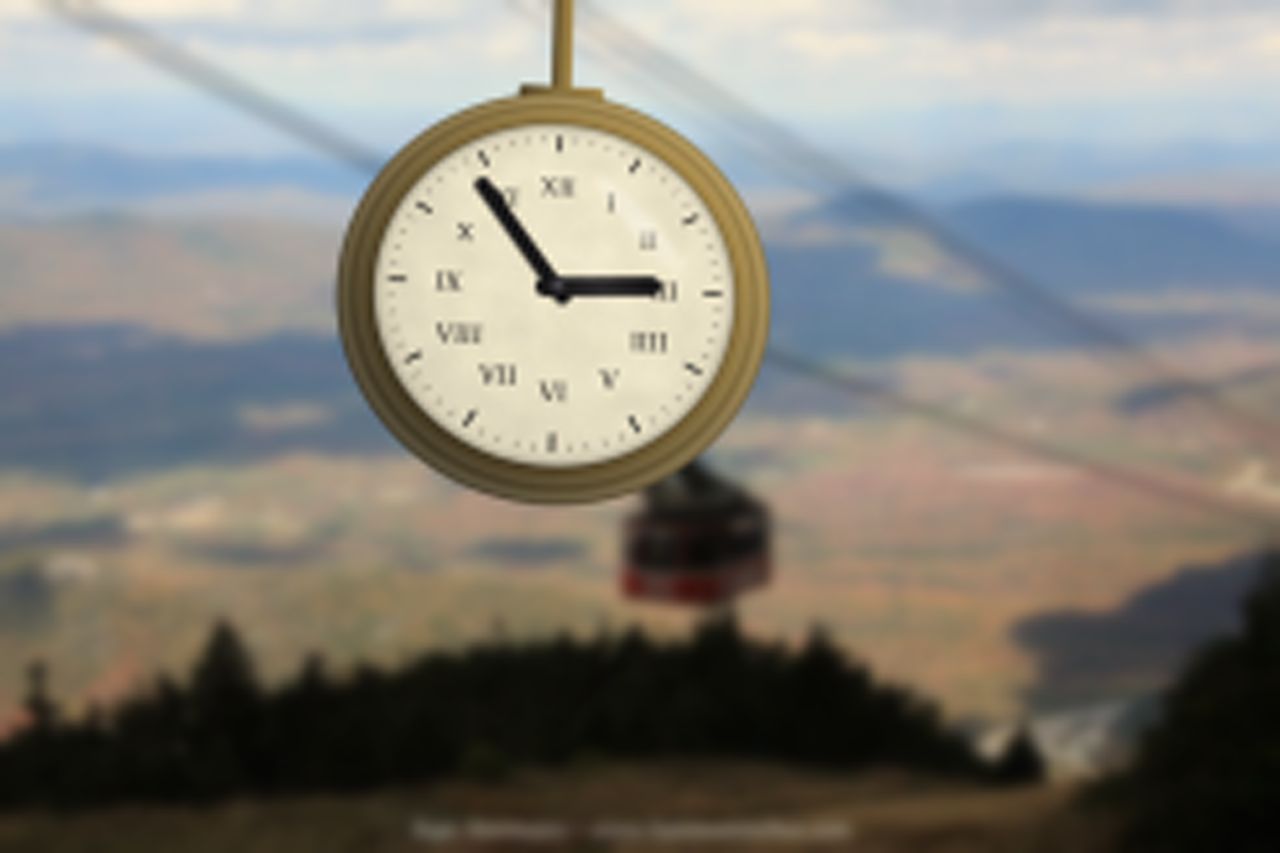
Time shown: **2:54**
